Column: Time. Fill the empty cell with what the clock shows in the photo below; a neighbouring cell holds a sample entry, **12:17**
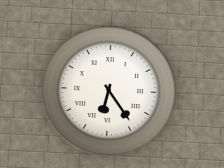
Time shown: **6:24**
